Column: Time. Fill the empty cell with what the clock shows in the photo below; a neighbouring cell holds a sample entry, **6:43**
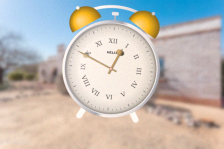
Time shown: **12:49**
